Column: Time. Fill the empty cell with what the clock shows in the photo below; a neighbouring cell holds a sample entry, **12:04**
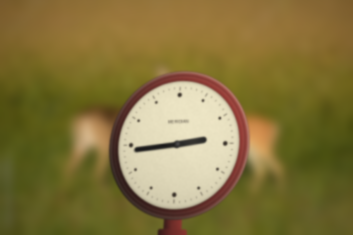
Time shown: **2:44**
